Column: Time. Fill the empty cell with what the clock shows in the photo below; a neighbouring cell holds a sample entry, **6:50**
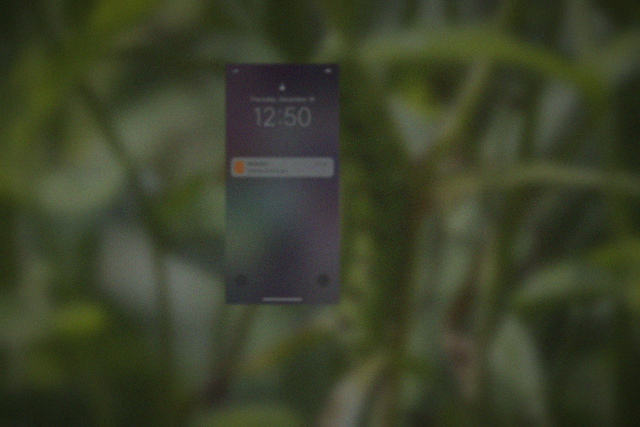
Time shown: **12:50**
